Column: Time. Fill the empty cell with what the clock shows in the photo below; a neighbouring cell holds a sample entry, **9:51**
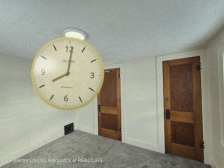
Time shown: **8:01**
